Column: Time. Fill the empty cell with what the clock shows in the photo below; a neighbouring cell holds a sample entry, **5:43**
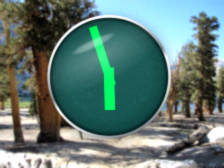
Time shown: **5:57**
